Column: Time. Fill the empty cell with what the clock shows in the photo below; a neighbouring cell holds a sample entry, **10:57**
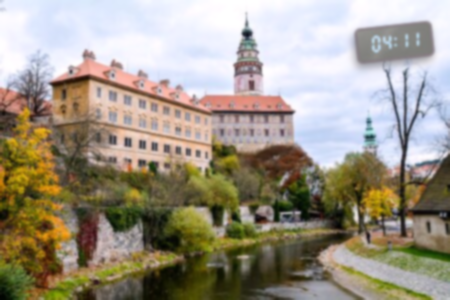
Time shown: **4:11**
